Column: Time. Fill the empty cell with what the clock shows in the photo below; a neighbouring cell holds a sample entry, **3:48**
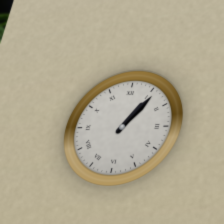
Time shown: **1:06**
